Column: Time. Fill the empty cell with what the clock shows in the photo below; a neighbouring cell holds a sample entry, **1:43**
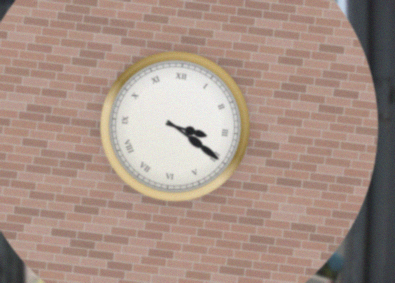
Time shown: **3:20**
